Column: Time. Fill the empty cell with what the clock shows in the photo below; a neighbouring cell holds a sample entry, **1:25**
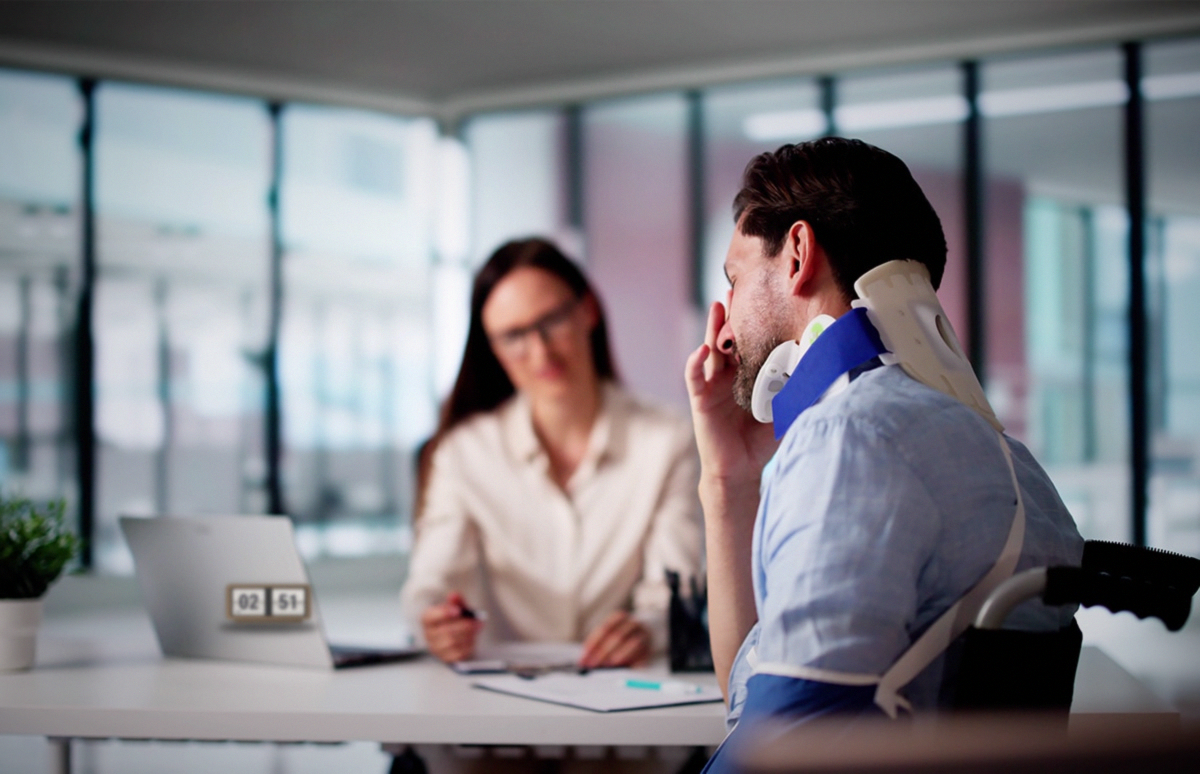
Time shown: **2:51**
